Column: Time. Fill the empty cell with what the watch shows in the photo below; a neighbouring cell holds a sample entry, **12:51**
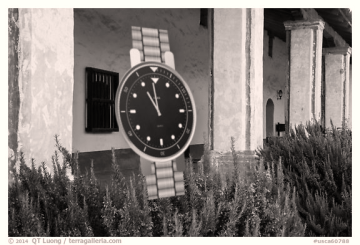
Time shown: **10:59**
